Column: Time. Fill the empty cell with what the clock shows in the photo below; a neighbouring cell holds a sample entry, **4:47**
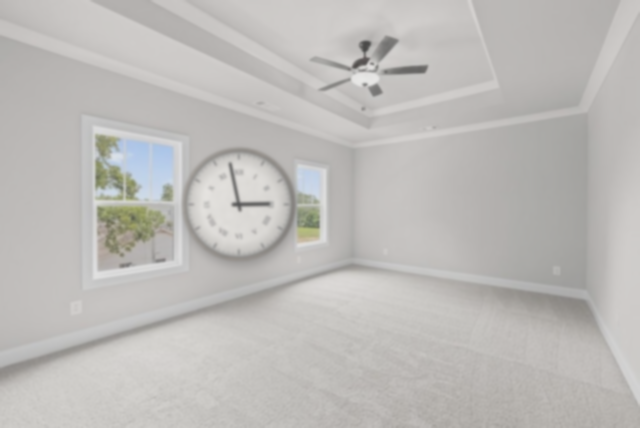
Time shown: **2:58**
